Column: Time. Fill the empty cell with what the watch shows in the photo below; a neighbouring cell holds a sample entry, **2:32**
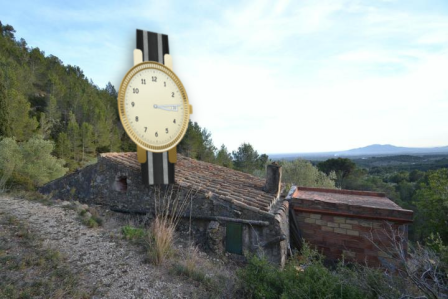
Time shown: **3:14**
